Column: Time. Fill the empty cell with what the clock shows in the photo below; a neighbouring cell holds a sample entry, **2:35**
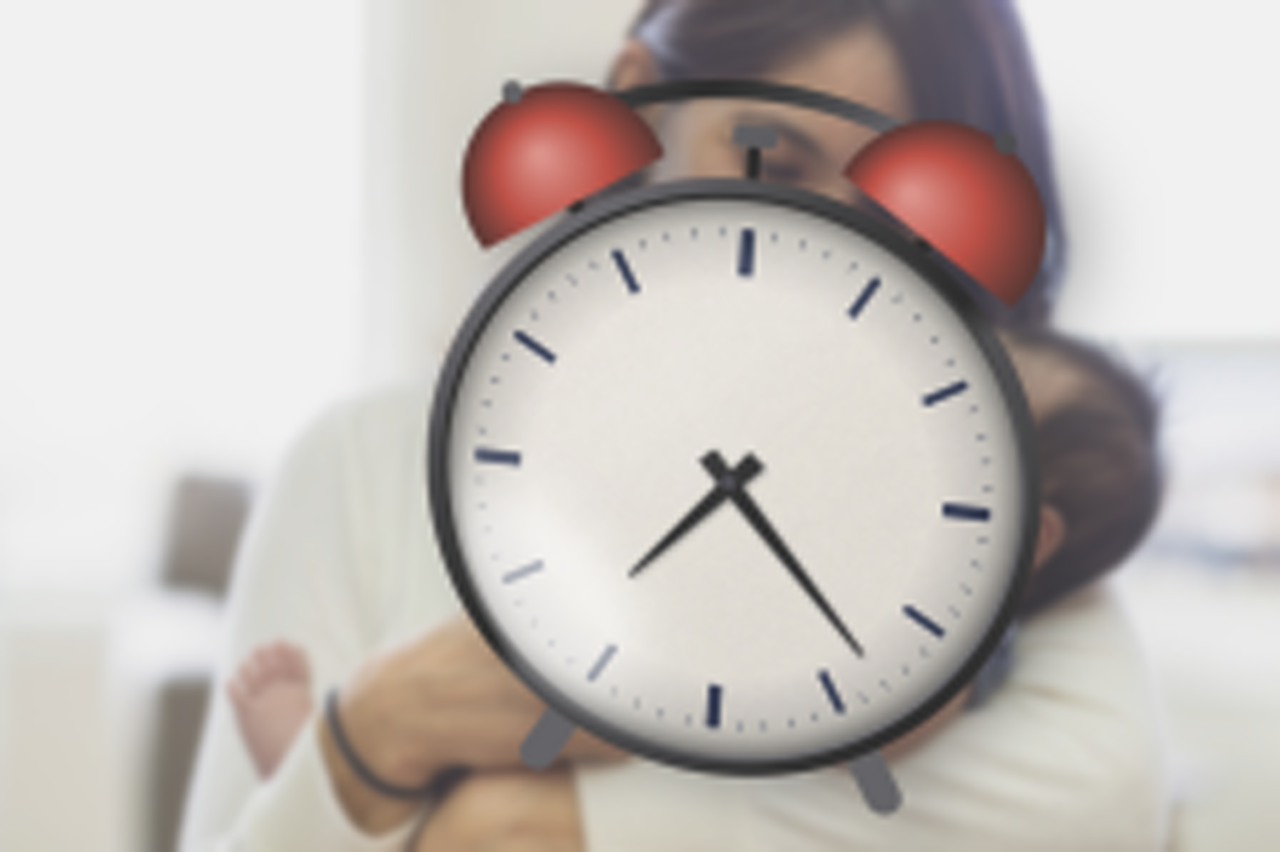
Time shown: **7:23**
